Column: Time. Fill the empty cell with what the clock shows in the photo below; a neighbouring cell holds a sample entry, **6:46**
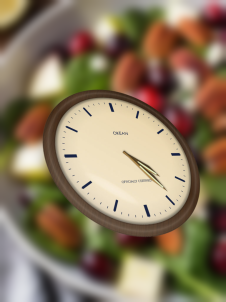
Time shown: **4:24**
